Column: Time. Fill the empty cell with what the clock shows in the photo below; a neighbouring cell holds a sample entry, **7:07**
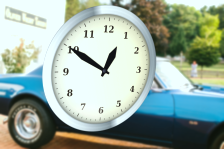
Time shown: **12:50**
